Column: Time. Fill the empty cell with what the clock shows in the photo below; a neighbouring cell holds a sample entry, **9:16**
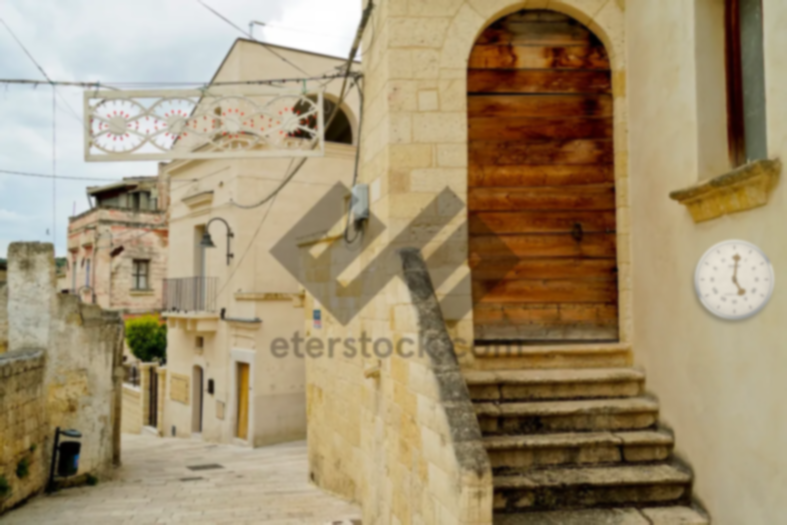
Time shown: **5:01**
